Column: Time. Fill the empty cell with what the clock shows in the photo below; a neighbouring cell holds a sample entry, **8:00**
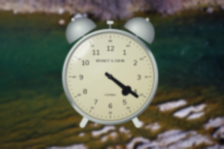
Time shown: **4:21**
